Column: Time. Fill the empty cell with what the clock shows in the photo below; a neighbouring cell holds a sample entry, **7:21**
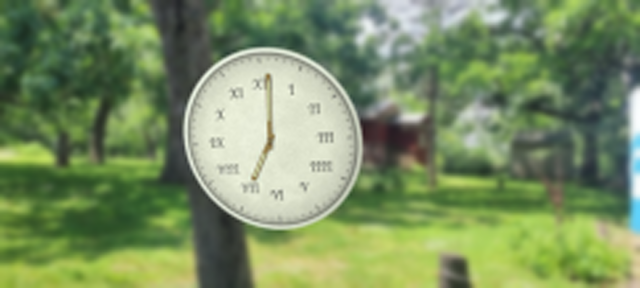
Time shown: **7:01**
